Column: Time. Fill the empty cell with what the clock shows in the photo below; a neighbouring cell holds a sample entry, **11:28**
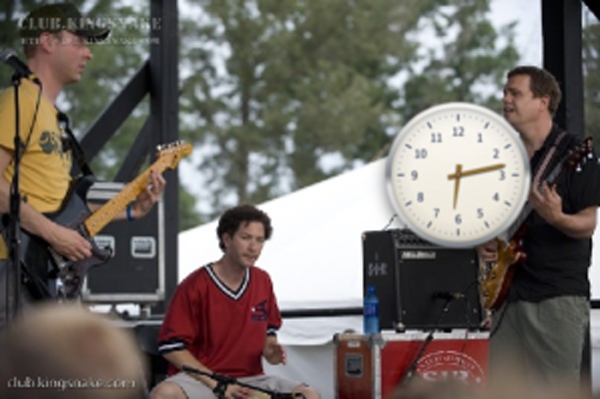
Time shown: **6:13**
